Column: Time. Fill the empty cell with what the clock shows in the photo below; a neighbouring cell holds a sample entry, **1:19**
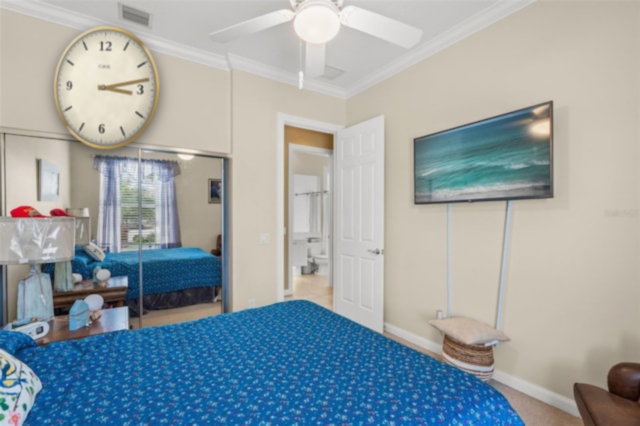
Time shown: **3:13**
